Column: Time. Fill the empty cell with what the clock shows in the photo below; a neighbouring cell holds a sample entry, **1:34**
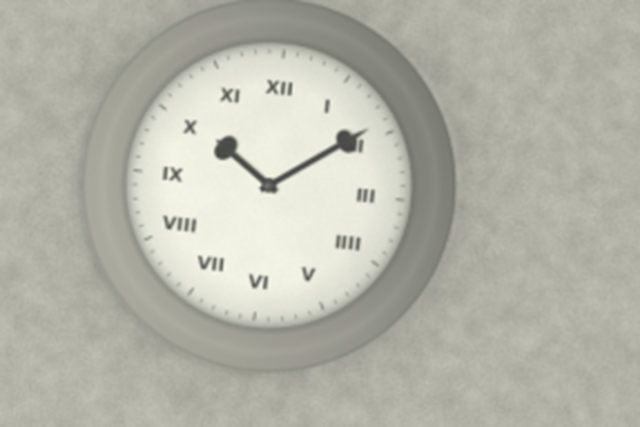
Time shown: **10:09**
